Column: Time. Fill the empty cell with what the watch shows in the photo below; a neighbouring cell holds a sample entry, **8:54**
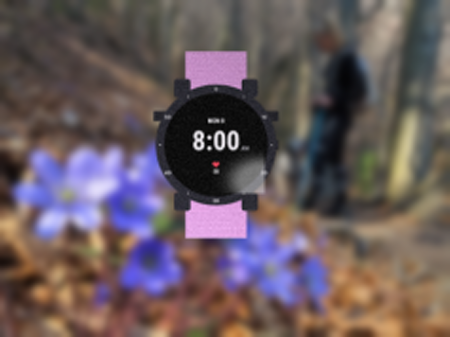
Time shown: **8:00**
